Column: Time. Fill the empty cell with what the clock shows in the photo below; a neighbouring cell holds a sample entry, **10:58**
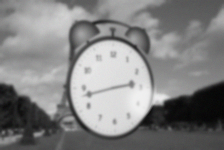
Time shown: **2:43**
